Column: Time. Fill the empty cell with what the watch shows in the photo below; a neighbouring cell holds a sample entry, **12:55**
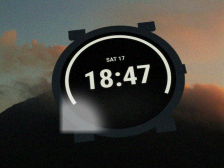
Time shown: **18:47**
